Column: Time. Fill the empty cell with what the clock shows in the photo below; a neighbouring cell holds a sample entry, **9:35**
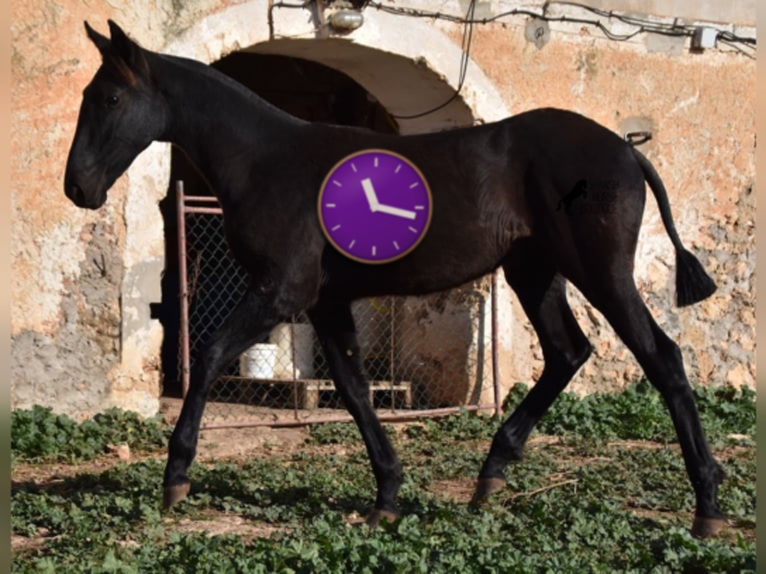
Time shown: **11:17**
